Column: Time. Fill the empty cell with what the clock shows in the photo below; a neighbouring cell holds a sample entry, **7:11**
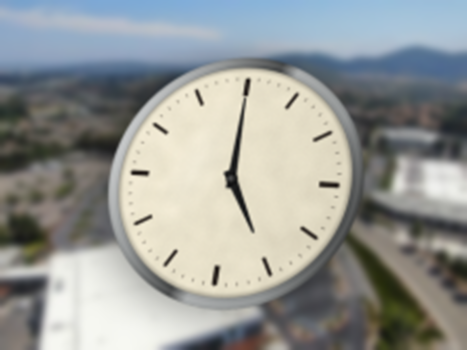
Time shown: **5:00**
